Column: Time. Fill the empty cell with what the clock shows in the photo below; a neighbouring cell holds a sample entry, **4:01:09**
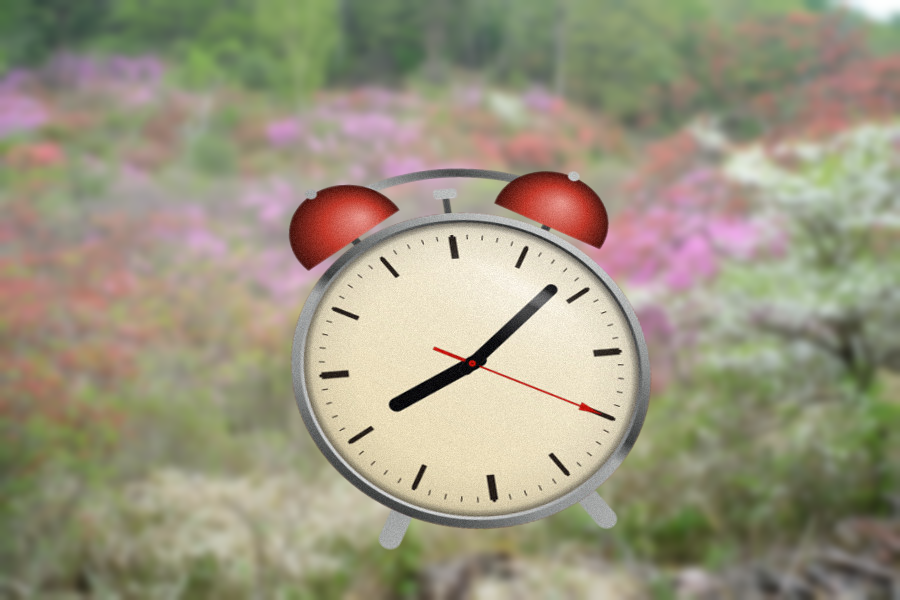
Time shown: **8:08:20**
